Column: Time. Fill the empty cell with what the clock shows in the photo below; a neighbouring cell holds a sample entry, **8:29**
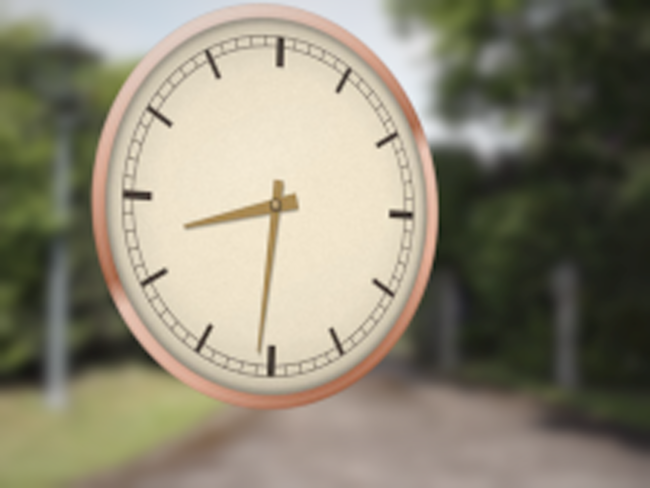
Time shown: **8:31**
